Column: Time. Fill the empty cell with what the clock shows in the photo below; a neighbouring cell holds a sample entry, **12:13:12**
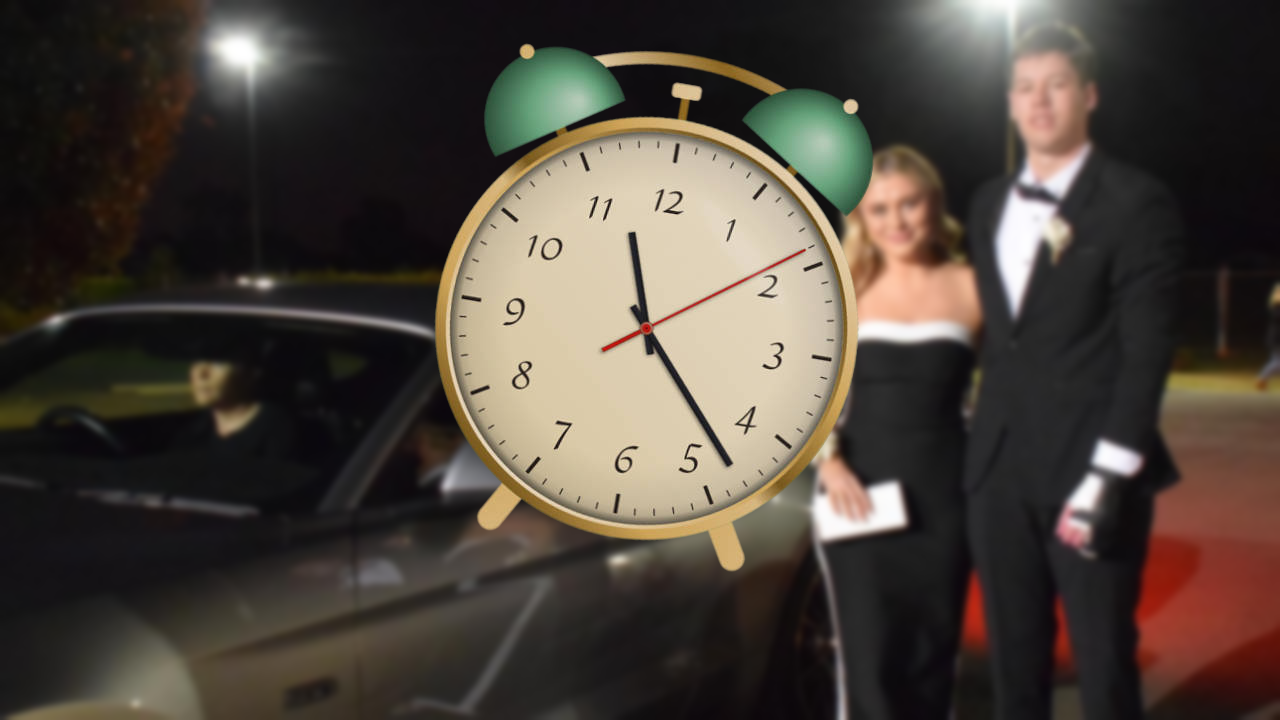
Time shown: **11:23:09**
